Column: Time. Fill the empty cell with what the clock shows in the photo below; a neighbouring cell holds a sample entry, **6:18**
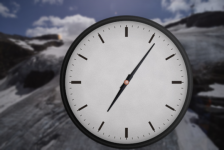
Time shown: **7:06**
